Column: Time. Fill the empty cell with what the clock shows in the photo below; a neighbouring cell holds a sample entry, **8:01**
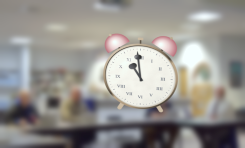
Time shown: **10:59**
